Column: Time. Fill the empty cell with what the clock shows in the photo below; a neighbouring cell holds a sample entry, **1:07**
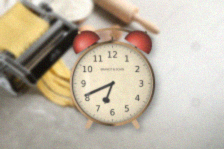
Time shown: **6:41**
